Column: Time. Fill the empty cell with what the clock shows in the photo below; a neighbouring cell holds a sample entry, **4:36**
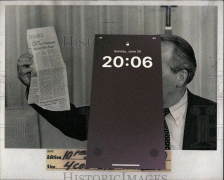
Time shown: **20:06**
